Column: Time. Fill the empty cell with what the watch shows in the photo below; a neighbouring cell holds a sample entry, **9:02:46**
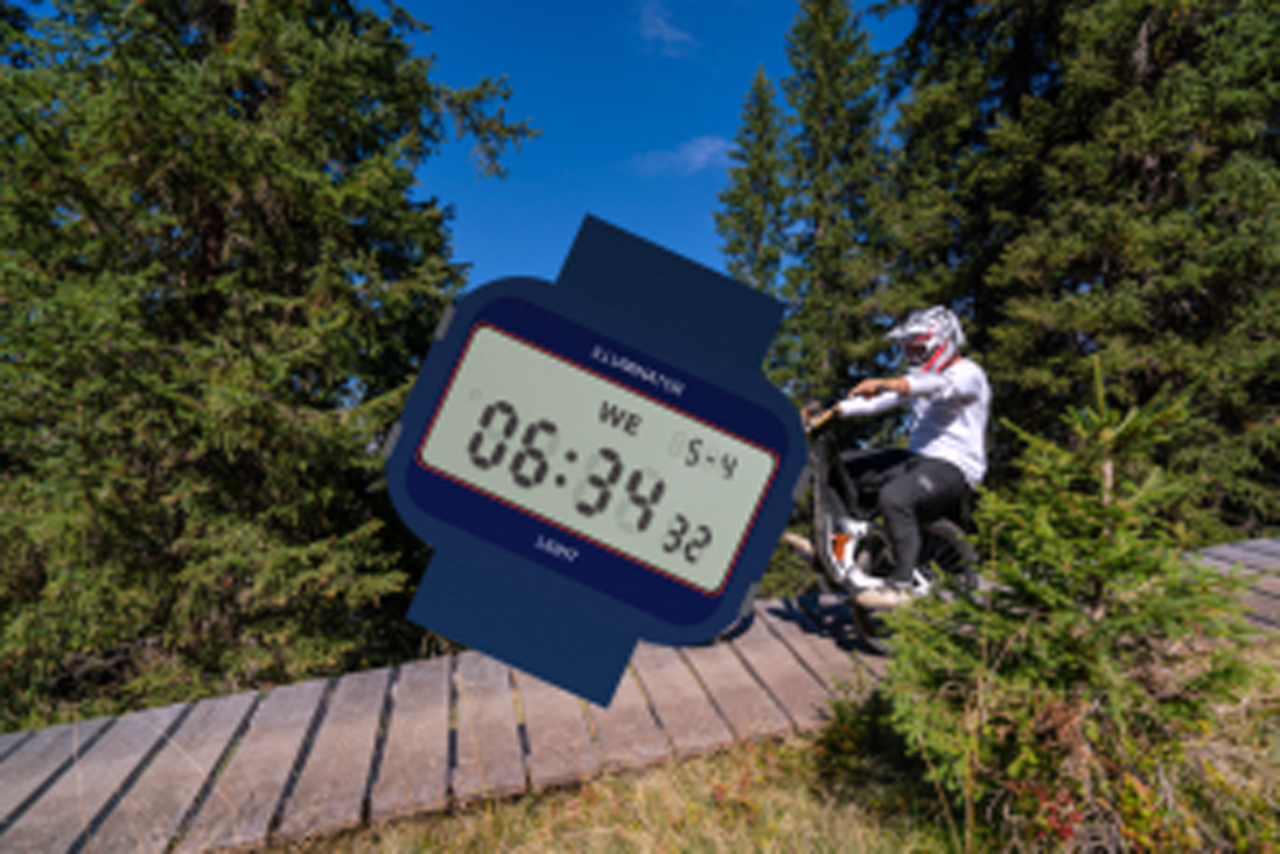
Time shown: **6:34:32**
